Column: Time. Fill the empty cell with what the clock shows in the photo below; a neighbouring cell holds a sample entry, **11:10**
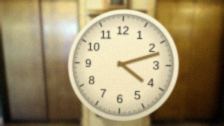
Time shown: **4:12**
